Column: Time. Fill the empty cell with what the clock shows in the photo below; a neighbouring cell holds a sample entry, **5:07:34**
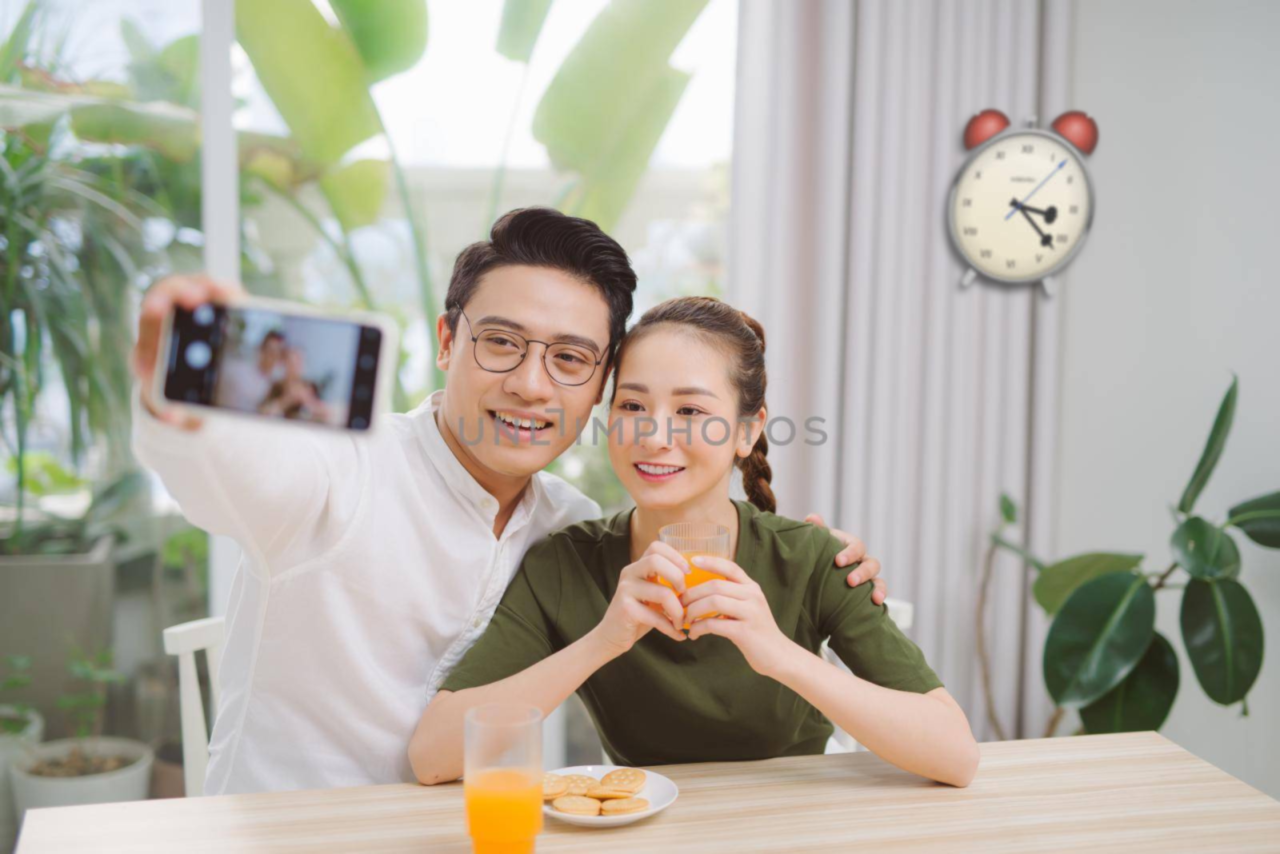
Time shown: **3:22:07**
